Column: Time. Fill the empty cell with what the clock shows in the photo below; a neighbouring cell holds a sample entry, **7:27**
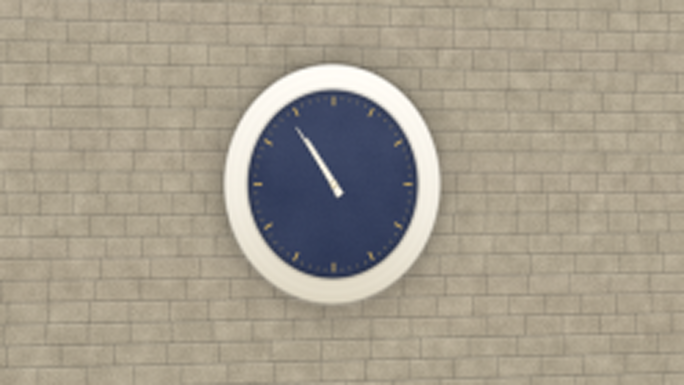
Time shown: **10:54**
